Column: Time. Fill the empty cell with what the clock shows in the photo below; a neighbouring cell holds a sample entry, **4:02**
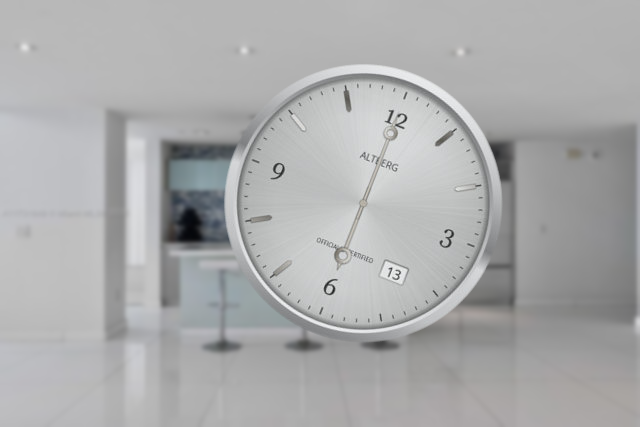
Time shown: **6:00**
